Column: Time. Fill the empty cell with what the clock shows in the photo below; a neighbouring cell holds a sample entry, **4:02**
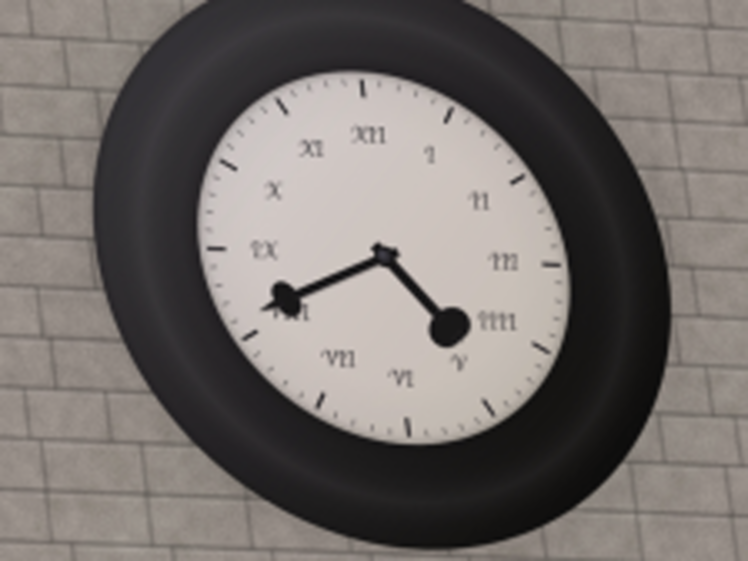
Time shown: **4:41**
